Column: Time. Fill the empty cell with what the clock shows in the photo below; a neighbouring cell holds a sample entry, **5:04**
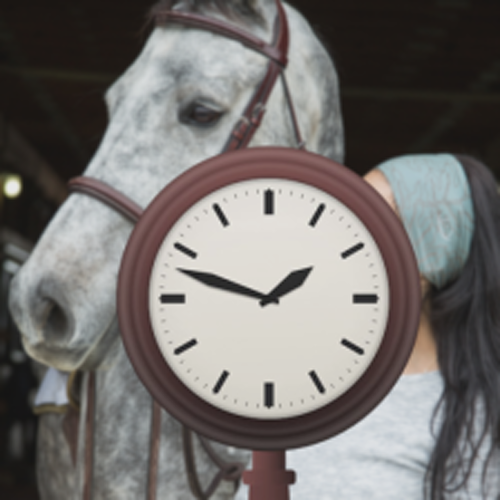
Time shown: **1:48**
